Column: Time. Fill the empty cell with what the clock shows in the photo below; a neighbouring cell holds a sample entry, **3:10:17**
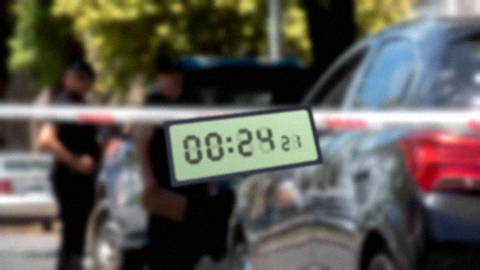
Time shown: **0:24:21**
